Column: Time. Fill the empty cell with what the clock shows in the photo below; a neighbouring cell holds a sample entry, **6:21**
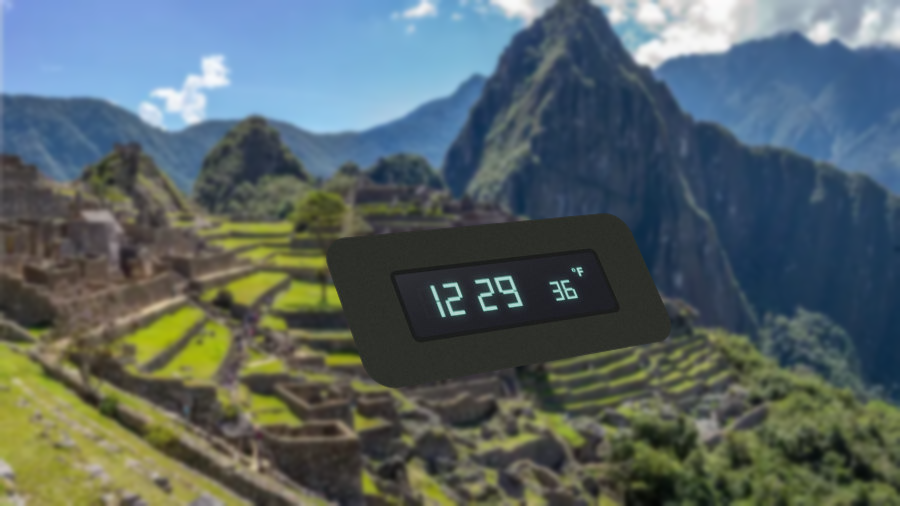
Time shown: **12:29**
